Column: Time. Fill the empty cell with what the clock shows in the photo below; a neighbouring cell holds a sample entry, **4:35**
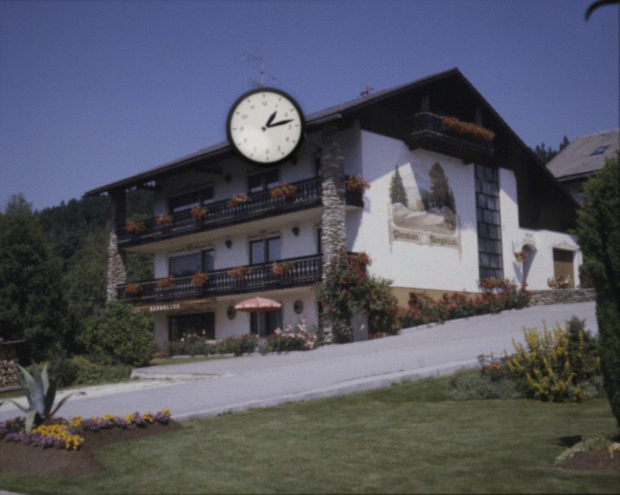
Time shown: **1:13**
